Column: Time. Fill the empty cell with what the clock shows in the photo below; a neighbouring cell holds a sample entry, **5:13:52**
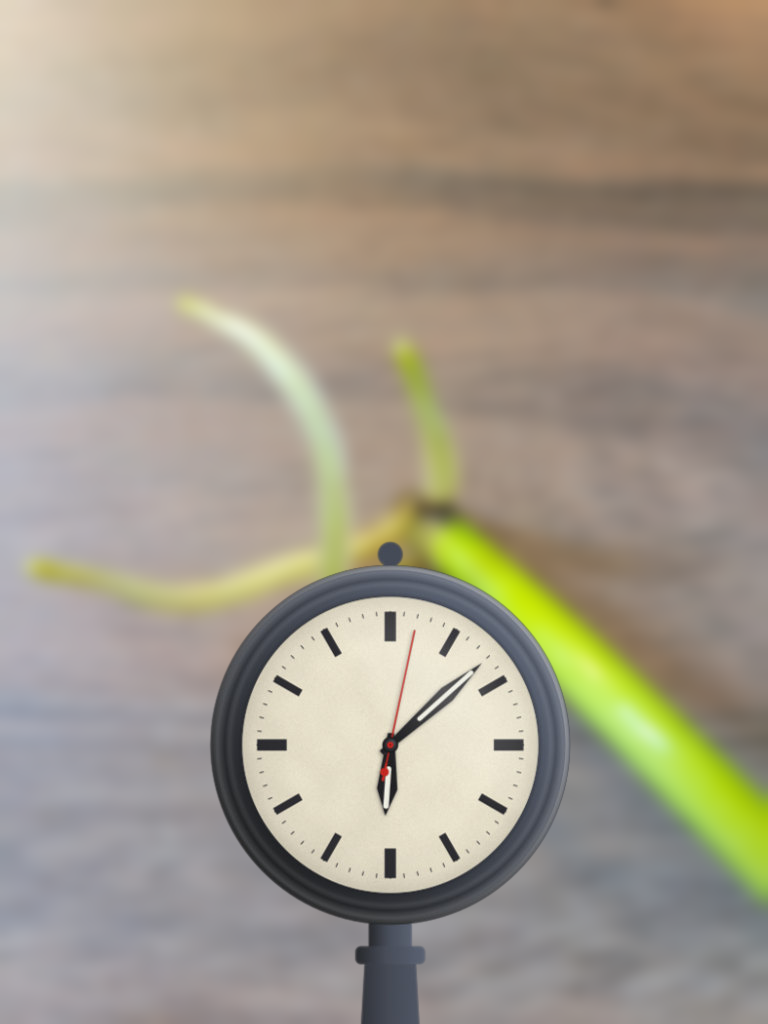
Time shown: **6:08:02**
